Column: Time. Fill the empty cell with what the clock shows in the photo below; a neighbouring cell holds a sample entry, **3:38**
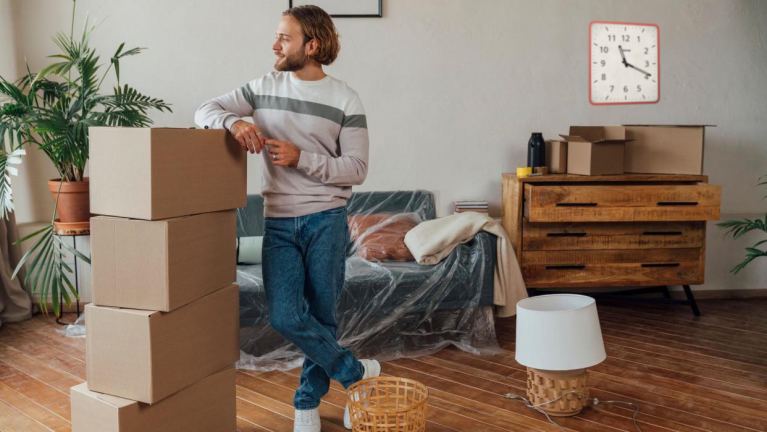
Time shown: **11:19**
